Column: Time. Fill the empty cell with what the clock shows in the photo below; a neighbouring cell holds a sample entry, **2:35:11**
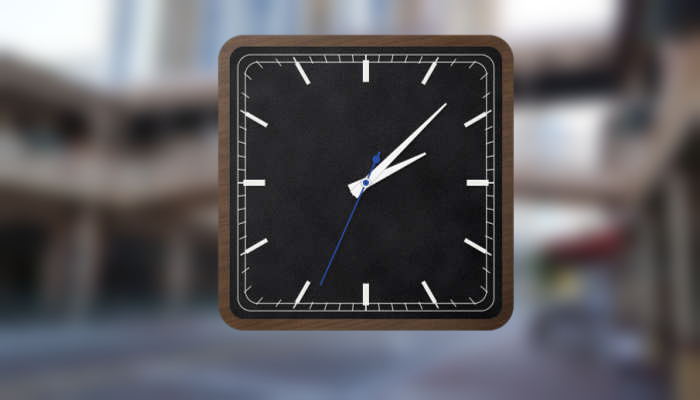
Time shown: **2:07:34**
